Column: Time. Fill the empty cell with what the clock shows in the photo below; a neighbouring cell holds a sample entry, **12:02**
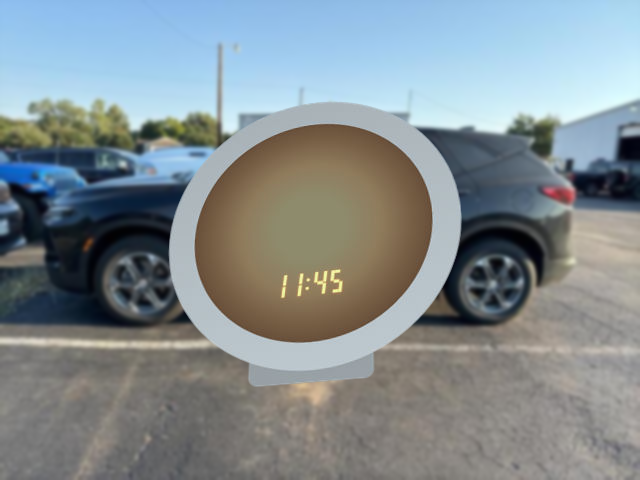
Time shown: **11:45**
